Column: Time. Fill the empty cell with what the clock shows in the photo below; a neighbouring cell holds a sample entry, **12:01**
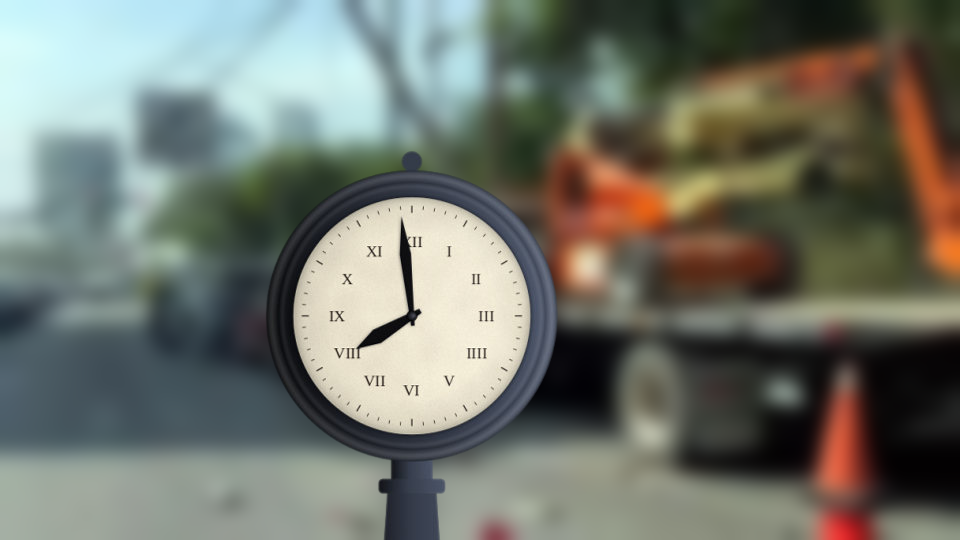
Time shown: **7:59**
